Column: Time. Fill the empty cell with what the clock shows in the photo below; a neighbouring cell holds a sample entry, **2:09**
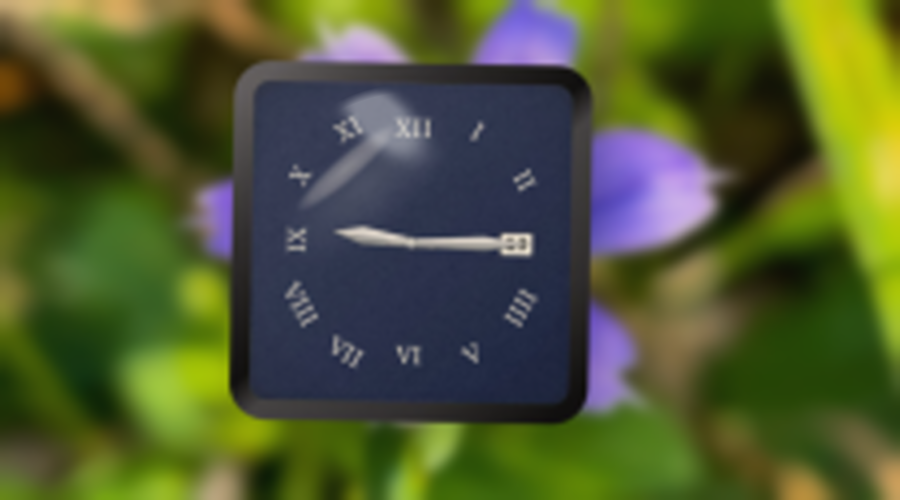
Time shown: **9:15**
